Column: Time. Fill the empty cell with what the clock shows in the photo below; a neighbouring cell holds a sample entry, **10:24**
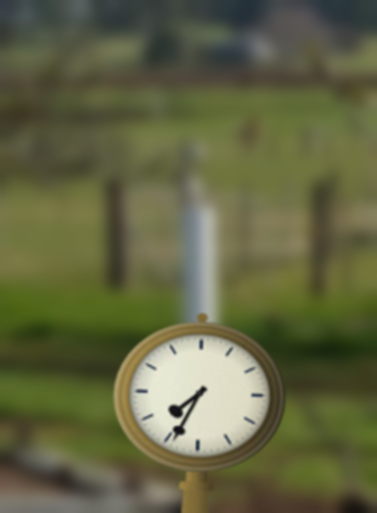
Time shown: **7:34**
